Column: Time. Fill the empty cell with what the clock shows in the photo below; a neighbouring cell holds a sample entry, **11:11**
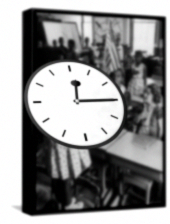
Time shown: **12:15**
